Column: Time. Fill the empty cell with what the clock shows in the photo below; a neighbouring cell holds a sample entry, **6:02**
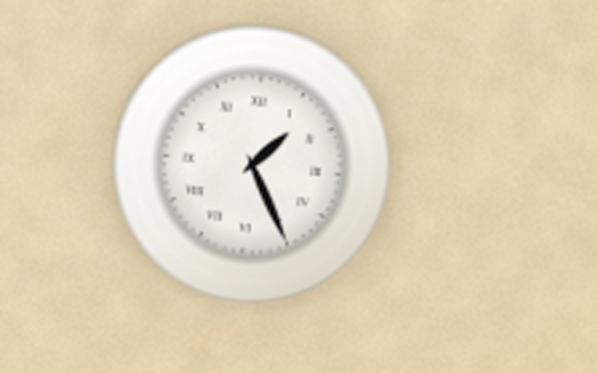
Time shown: **1:25**
